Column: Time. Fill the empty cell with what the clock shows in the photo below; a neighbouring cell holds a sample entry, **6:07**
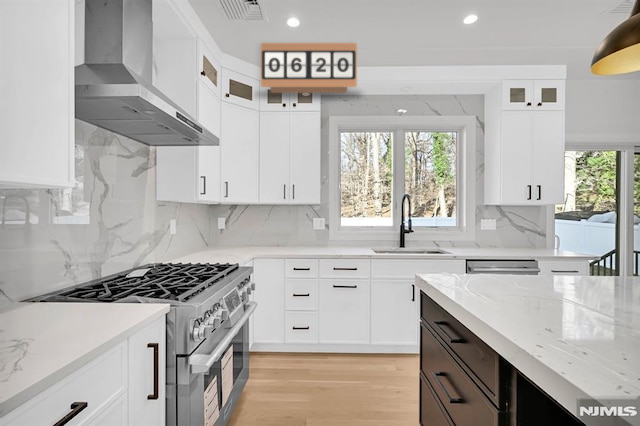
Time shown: **6:20**
